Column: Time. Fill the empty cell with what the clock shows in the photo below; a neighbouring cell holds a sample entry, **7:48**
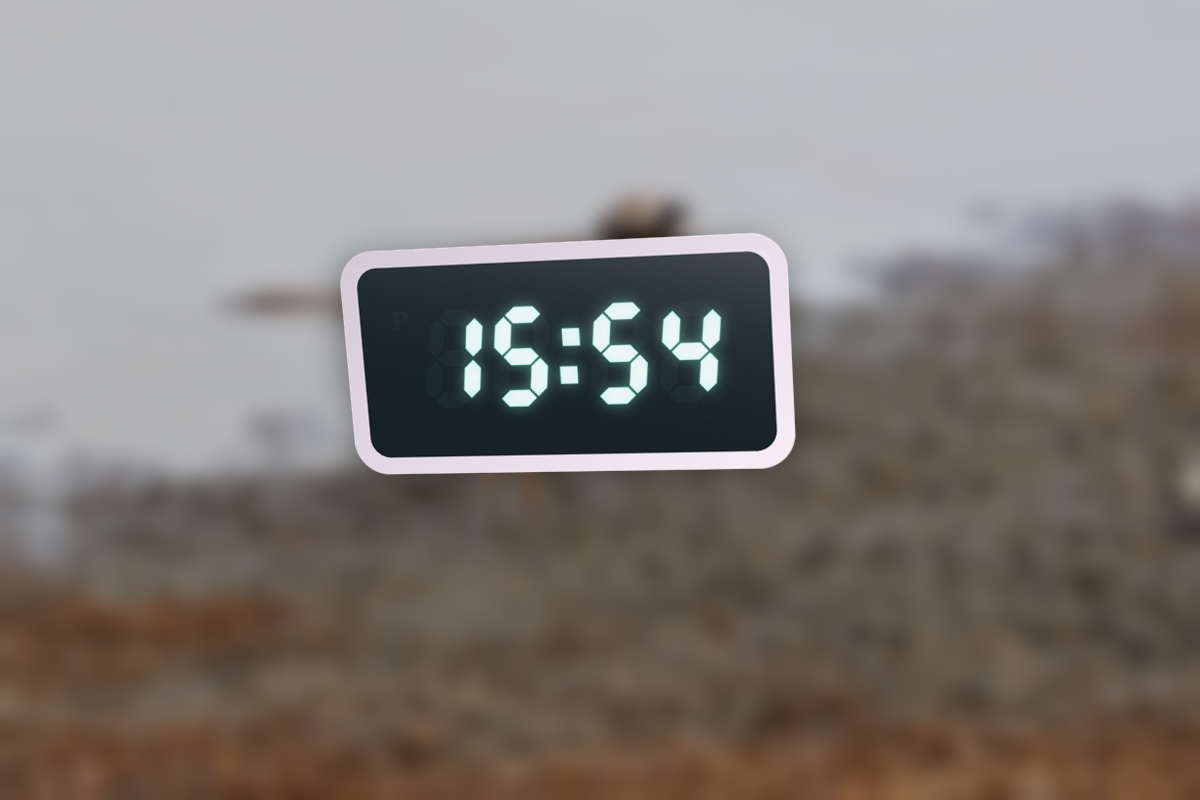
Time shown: **15:54**
